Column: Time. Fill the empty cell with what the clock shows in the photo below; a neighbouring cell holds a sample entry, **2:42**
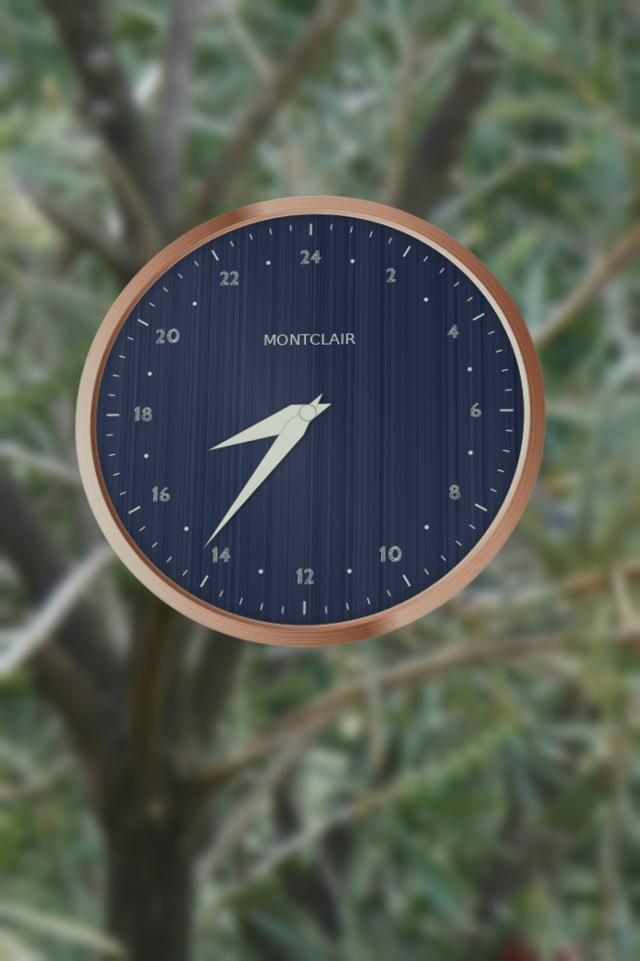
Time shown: **16:36**
